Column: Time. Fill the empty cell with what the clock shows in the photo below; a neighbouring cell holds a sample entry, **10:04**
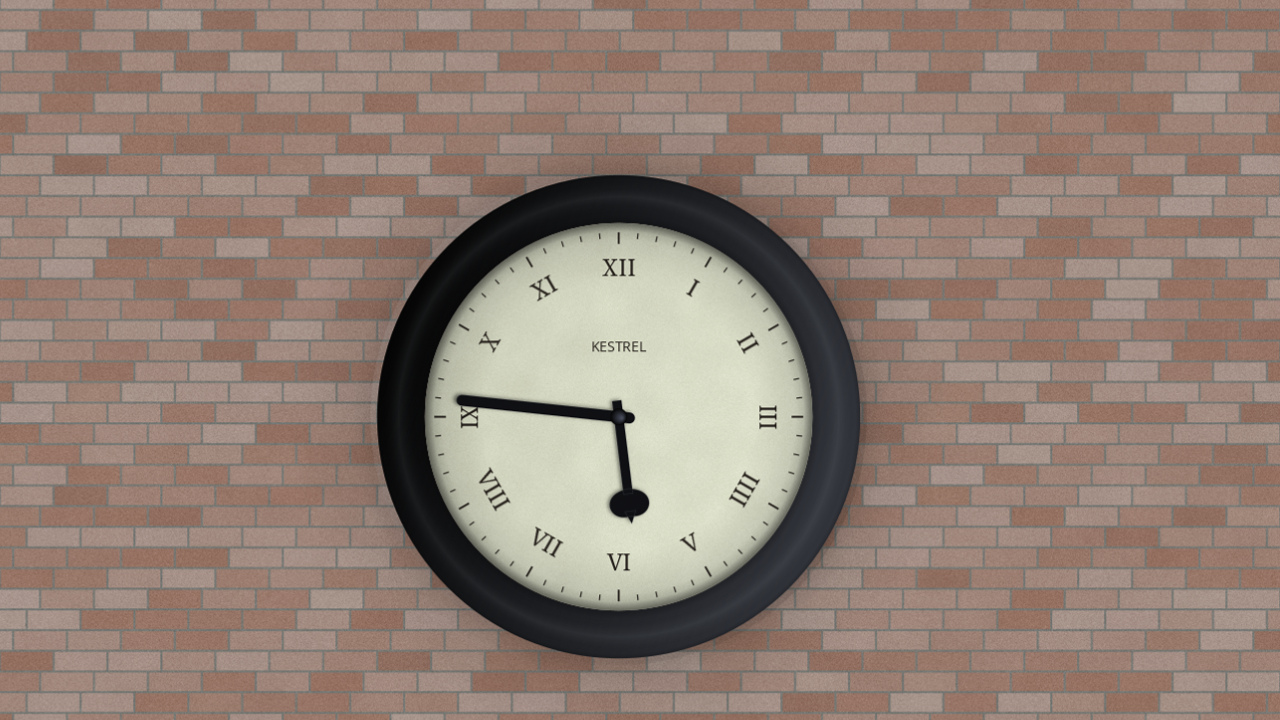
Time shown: **5:46**
